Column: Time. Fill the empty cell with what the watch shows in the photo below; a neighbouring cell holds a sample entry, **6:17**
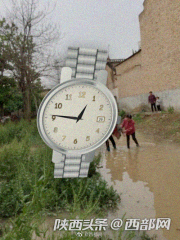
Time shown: **12:46**
